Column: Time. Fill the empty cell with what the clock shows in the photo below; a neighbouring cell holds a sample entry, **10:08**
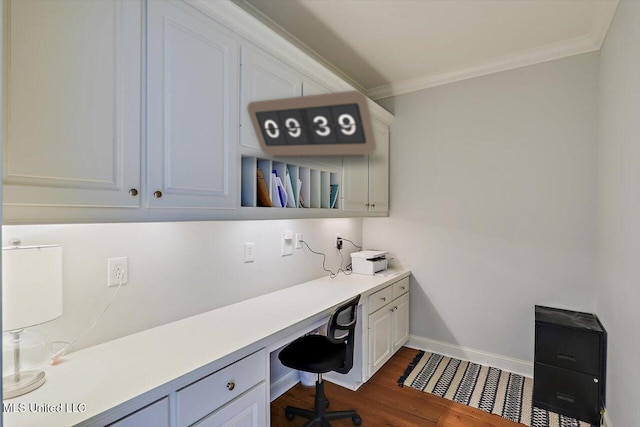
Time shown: **9:39**
